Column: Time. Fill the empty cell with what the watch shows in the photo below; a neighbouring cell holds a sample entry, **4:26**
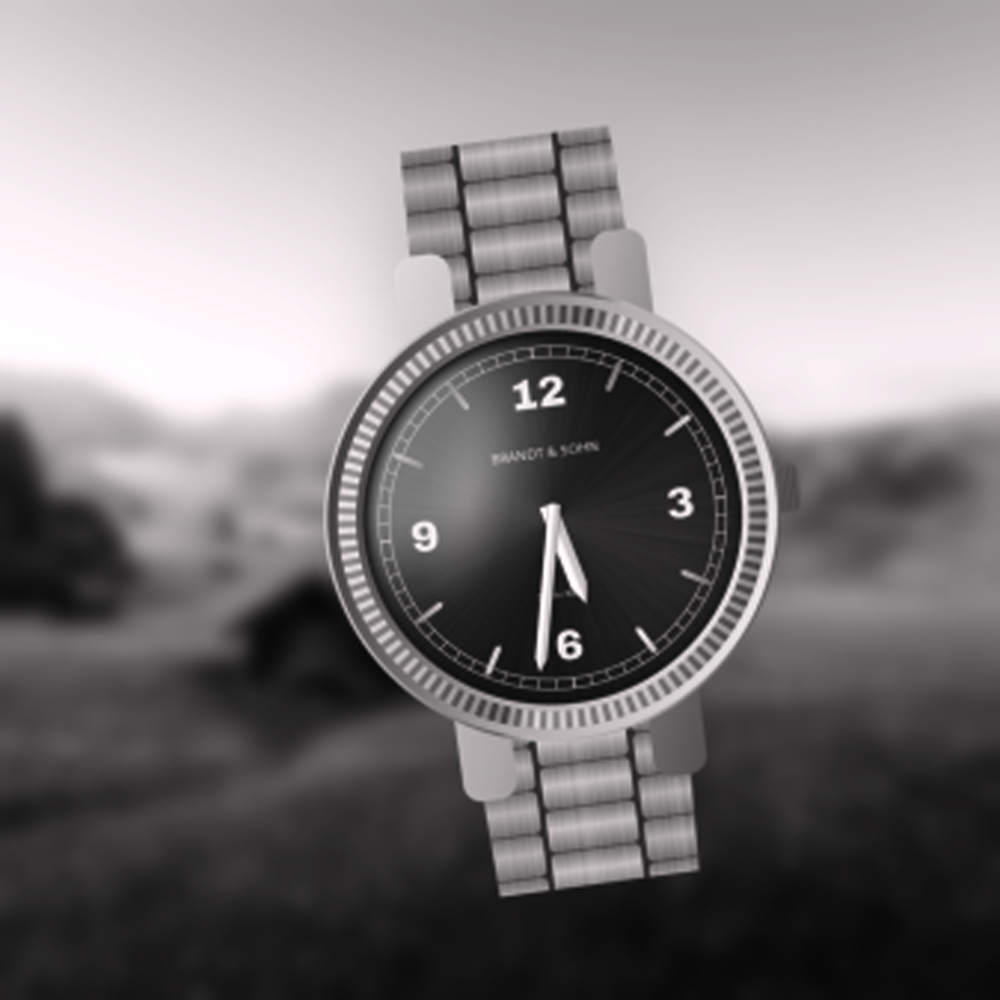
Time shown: **5:32**
